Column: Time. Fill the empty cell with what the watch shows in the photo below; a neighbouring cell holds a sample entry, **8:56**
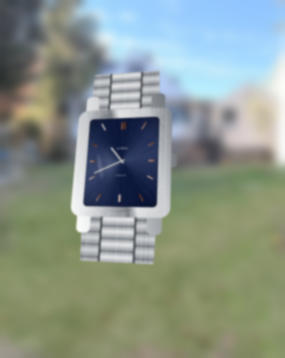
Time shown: **10:41**
